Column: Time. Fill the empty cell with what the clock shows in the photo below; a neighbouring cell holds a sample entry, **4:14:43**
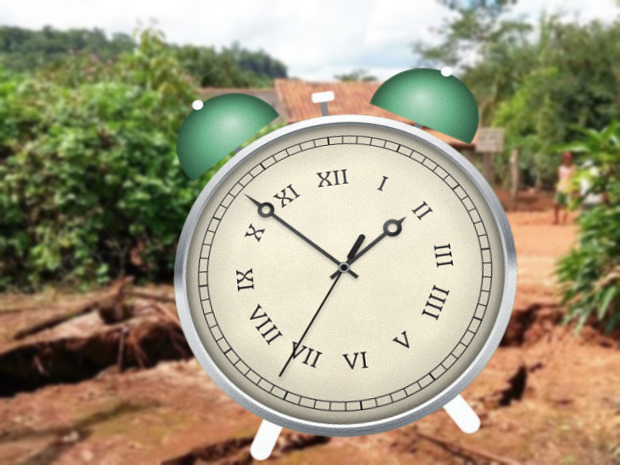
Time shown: **1:52:36**
